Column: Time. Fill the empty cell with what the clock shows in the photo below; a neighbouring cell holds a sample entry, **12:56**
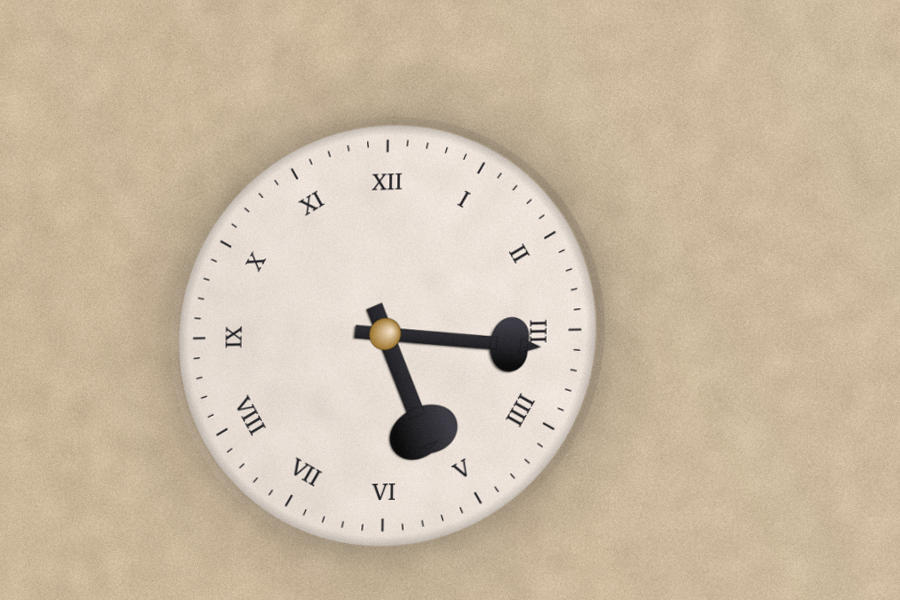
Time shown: **5:16**
